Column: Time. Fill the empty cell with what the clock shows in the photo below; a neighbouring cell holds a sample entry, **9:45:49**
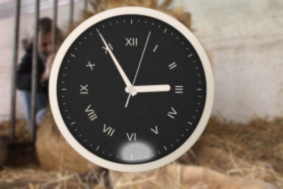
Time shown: **2:55:03**
